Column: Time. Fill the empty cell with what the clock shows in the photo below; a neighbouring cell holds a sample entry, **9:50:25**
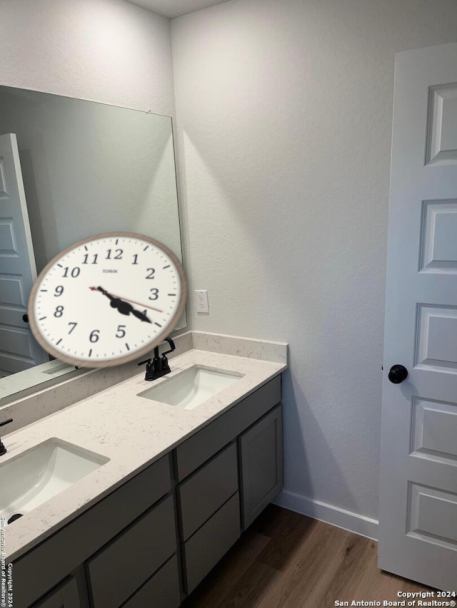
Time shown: **4:20:18**
